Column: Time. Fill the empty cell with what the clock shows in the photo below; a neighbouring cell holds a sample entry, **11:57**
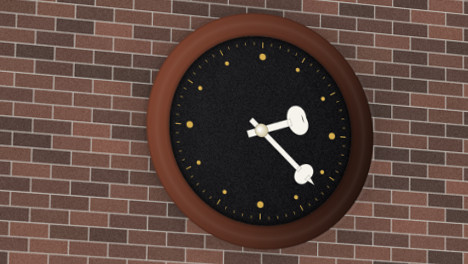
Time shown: **2:22**
